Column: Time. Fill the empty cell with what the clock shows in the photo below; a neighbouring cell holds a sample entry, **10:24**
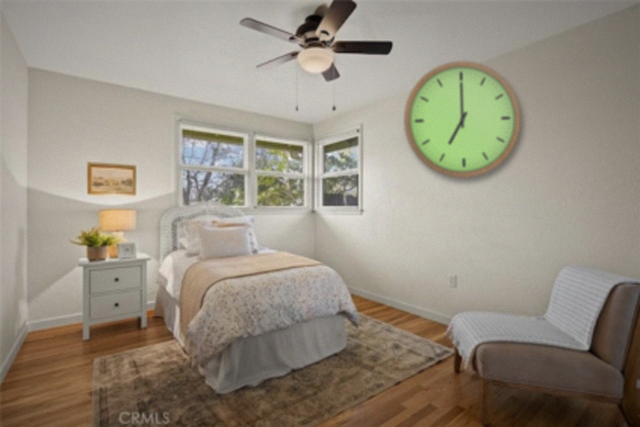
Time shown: **7:00**
